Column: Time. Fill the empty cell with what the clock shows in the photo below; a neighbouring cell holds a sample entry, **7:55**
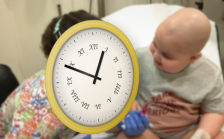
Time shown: **12:49**
